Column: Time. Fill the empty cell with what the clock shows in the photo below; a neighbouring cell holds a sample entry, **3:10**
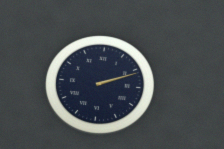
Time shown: **2:11**
